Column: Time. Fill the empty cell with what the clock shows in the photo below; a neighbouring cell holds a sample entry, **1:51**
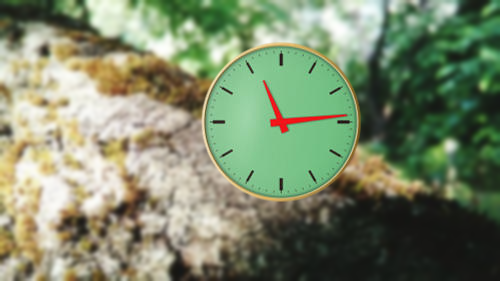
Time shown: **11:14**
